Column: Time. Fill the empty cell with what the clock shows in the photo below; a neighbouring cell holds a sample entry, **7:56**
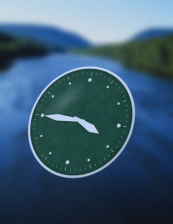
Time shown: **3:45**
